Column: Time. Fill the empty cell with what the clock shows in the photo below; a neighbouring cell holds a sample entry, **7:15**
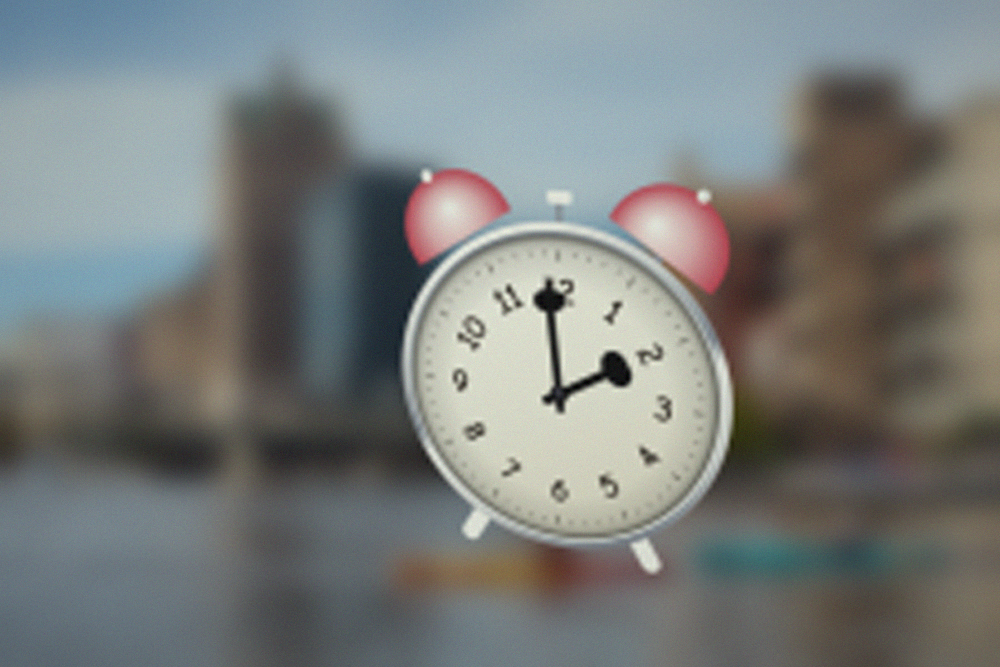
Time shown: **1:59**
